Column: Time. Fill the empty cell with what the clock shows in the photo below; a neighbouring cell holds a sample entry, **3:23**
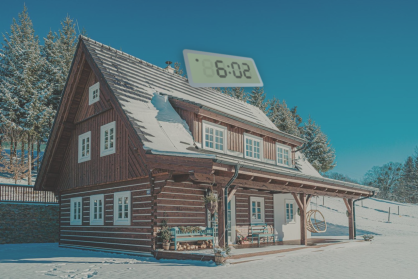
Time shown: **6:02**
